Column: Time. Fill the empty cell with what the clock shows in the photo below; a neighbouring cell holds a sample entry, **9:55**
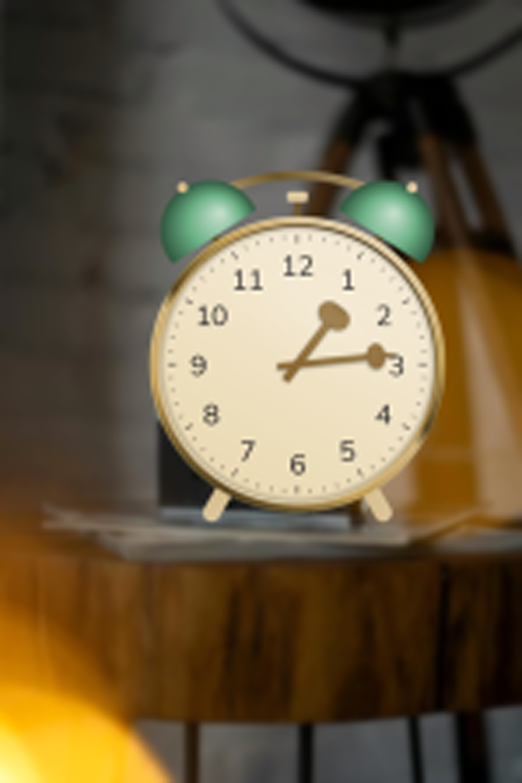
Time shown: **1:14**
